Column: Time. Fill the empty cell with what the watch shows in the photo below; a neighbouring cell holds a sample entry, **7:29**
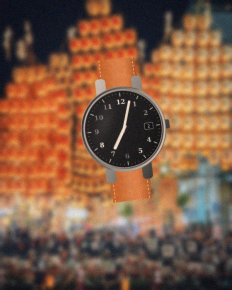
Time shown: **7:03**
